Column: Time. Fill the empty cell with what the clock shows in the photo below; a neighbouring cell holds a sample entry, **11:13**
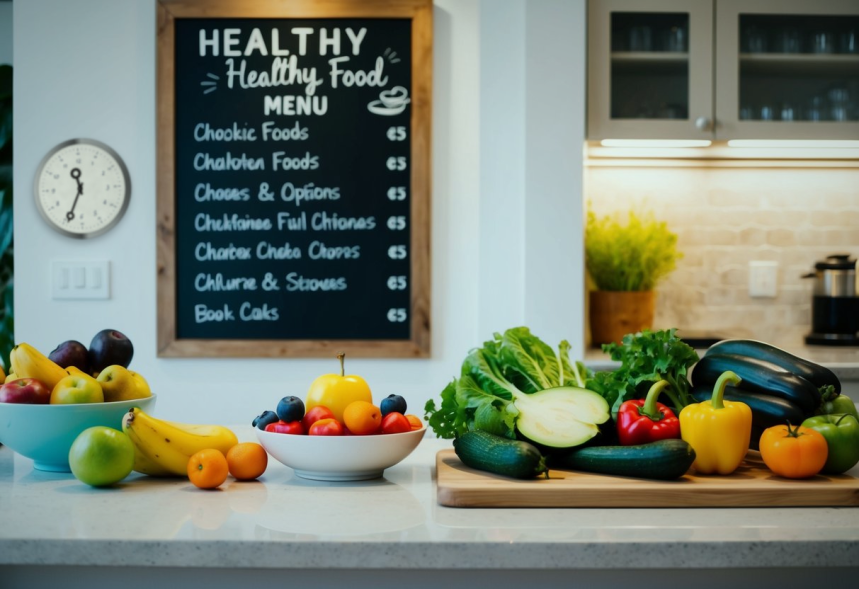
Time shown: **11:34**
